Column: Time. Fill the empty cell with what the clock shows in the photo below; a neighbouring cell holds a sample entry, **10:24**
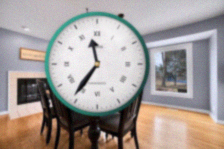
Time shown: **11:36**
